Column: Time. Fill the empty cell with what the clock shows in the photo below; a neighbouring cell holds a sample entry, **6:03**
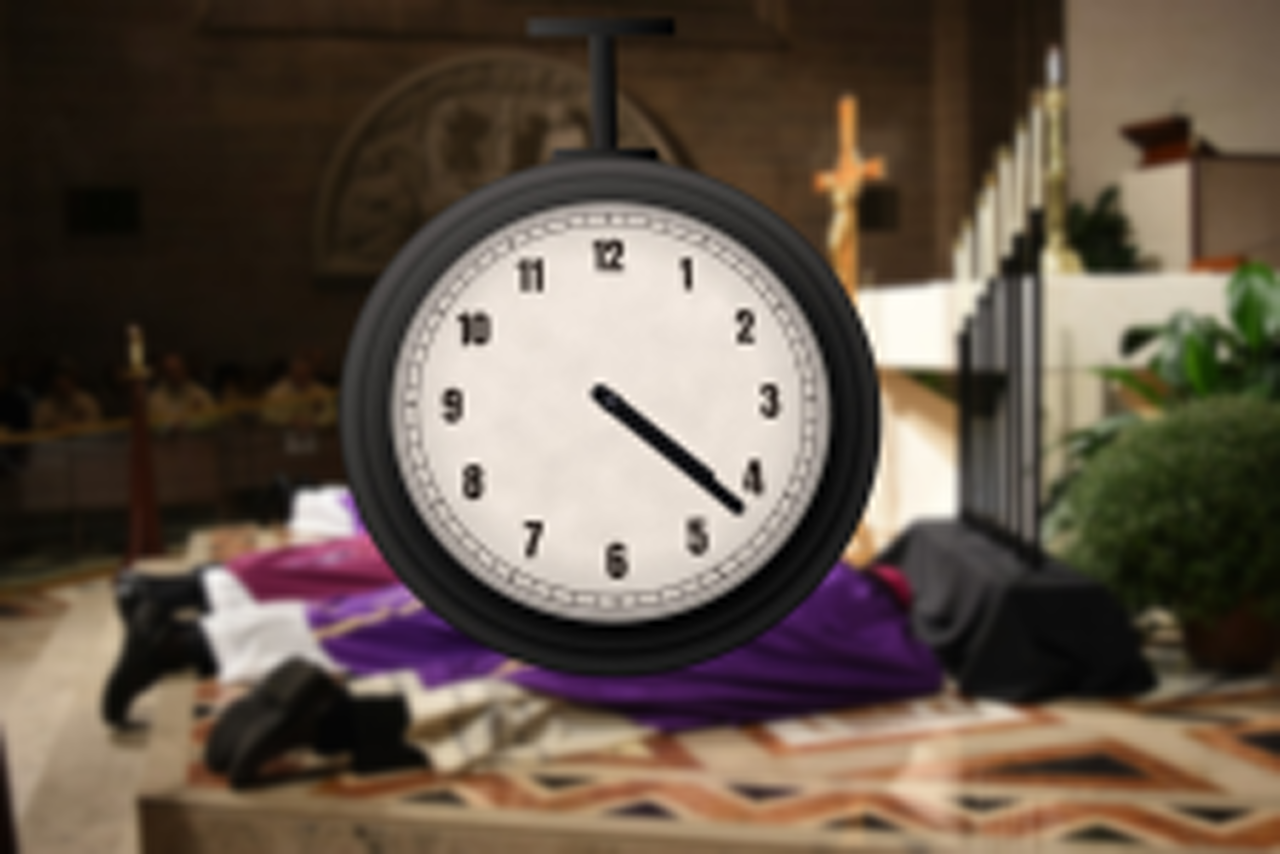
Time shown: **4:22**
